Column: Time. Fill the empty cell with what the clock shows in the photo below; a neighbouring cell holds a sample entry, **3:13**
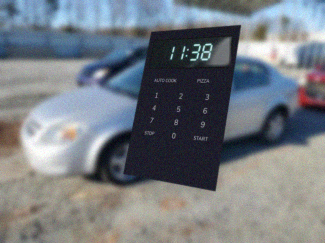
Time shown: **11:38**
